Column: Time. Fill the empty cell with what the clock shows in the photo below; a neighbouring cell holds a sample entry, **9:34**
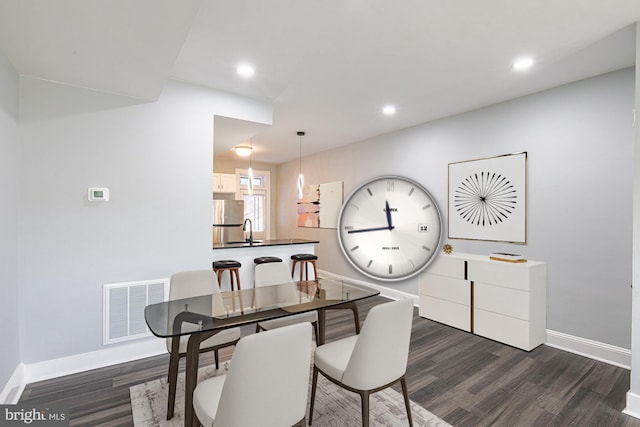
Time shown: **11:44**
